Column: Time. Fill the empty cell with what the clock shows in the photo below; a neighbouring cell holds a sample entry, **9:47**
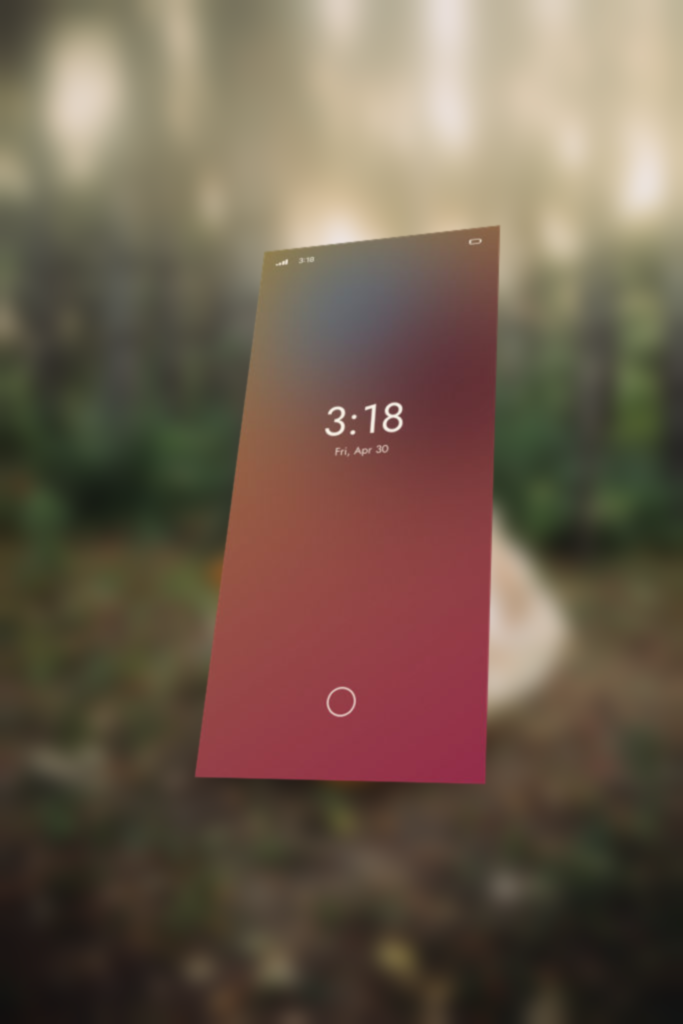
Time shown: **3:18**
